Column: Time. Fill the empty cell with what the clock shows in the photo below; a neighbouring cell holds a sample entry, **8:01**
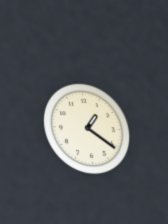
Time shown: **1:21**
